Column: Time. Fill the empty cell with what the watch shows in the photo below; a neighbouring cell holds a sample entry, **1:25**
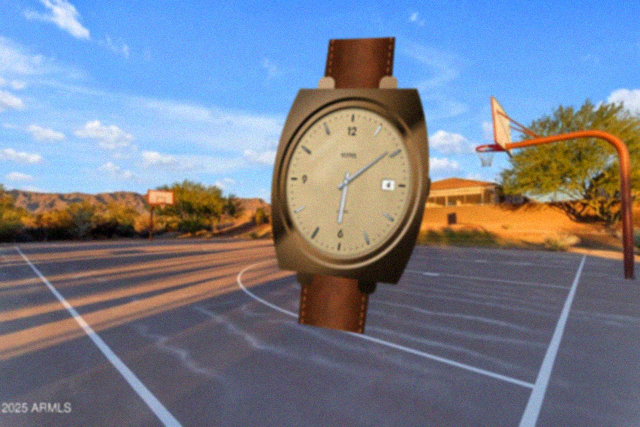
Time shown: **6:09**
